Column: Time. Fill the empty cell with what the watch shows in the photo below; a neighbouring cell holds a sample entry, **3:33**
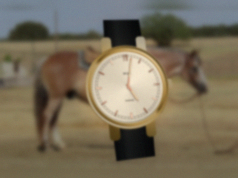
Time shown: **5:02**
